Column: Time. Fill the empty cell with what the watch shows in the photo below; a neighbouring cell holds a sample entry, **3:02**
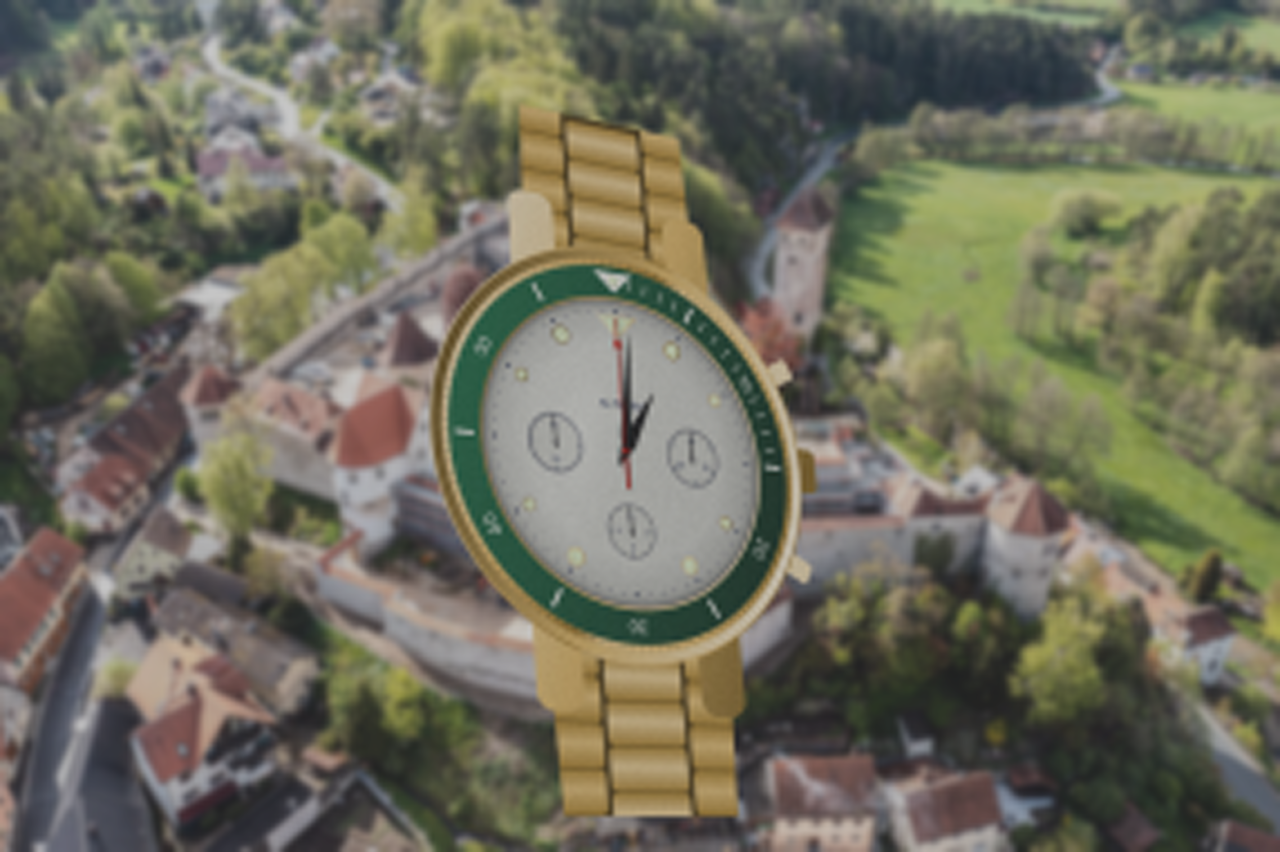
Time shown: **1:01**
